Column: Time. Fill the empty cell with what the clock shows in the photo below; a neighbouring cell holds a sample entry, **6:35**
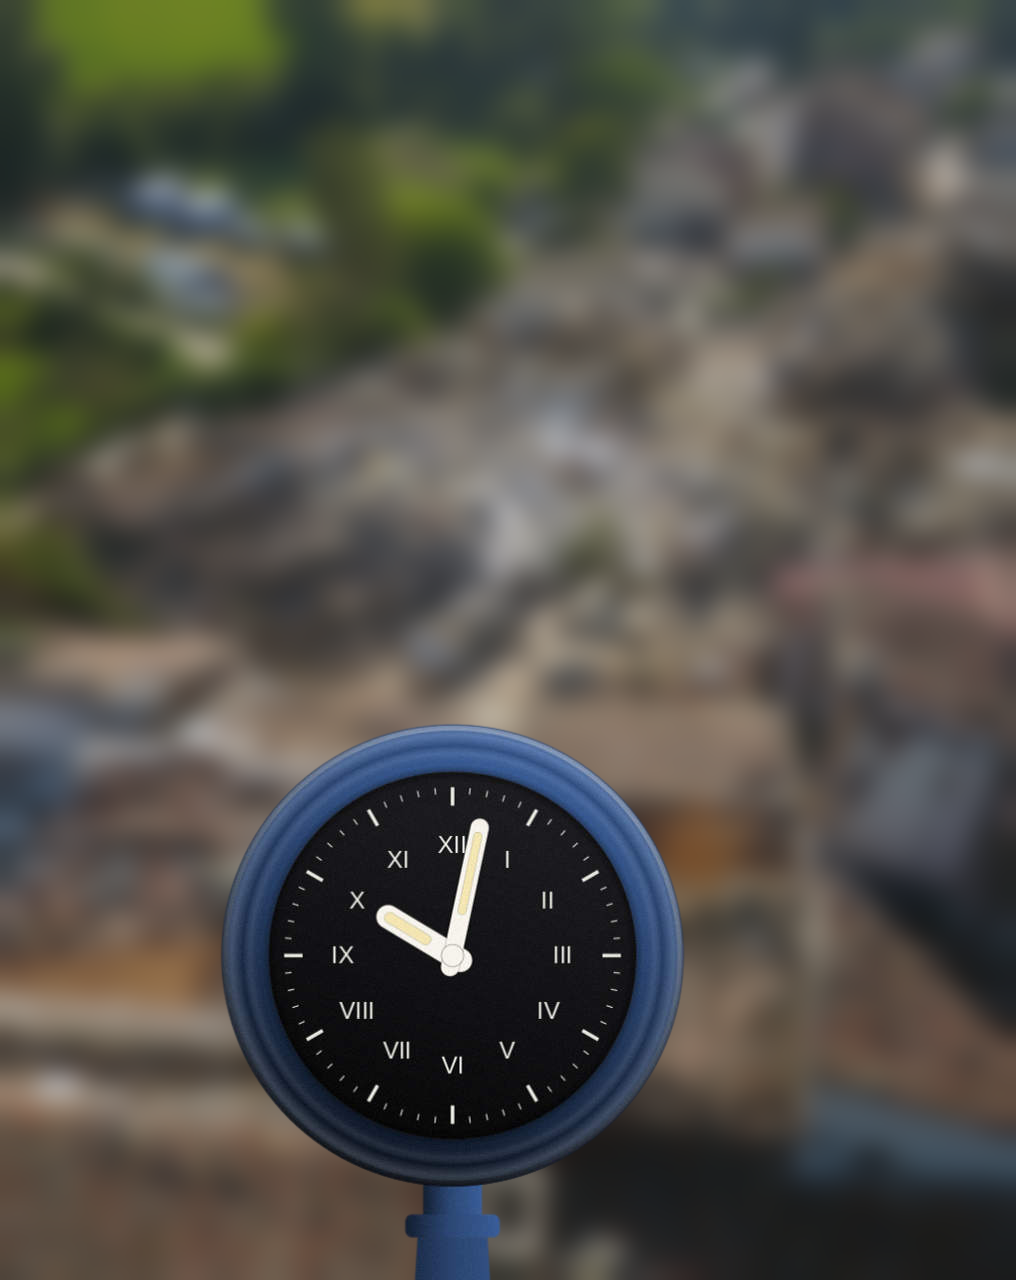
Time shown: **10:02**
